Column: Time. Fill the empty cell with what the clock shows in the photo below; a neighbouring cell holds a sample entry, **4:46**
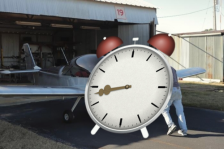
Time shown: **8:43**
